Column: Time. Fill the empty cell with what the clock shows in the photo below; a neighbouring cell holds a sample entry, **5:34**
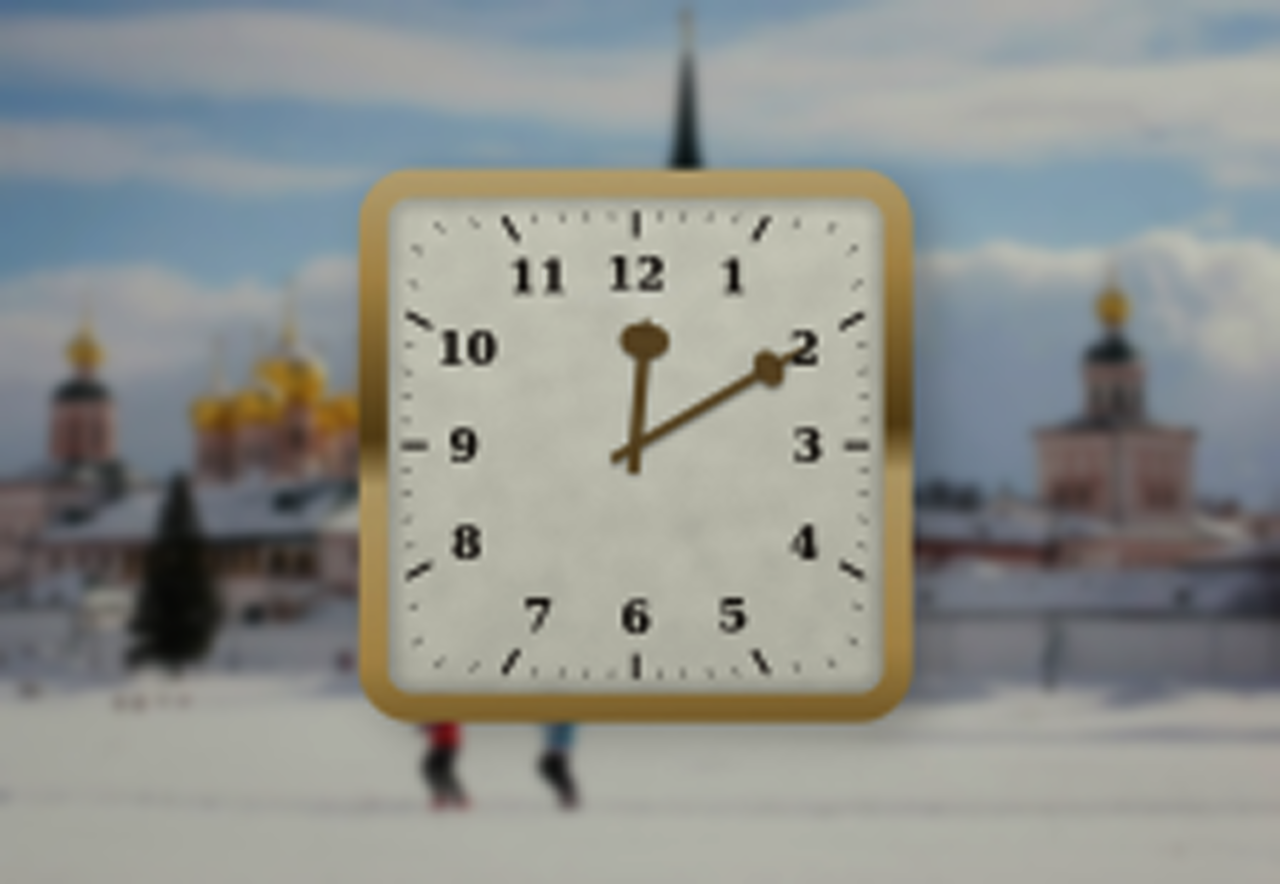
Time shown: **12:10**
